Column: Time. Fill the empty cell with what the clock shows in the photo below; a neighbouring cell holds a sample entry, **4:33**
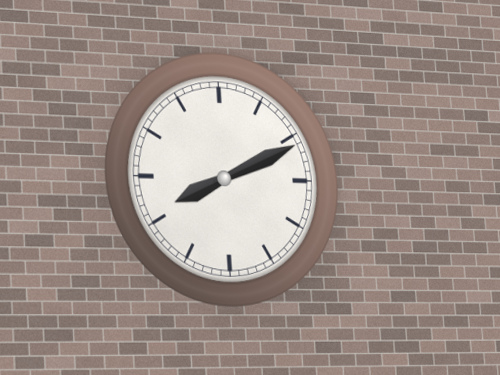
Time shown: **8:11**
